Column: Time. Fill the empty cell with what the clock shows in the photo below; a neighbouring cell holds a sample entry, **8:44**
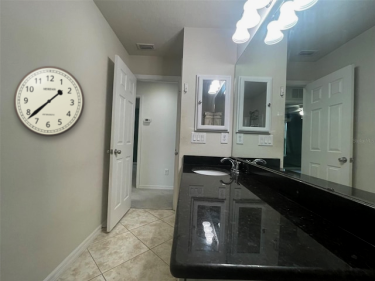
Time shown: **1:38**
